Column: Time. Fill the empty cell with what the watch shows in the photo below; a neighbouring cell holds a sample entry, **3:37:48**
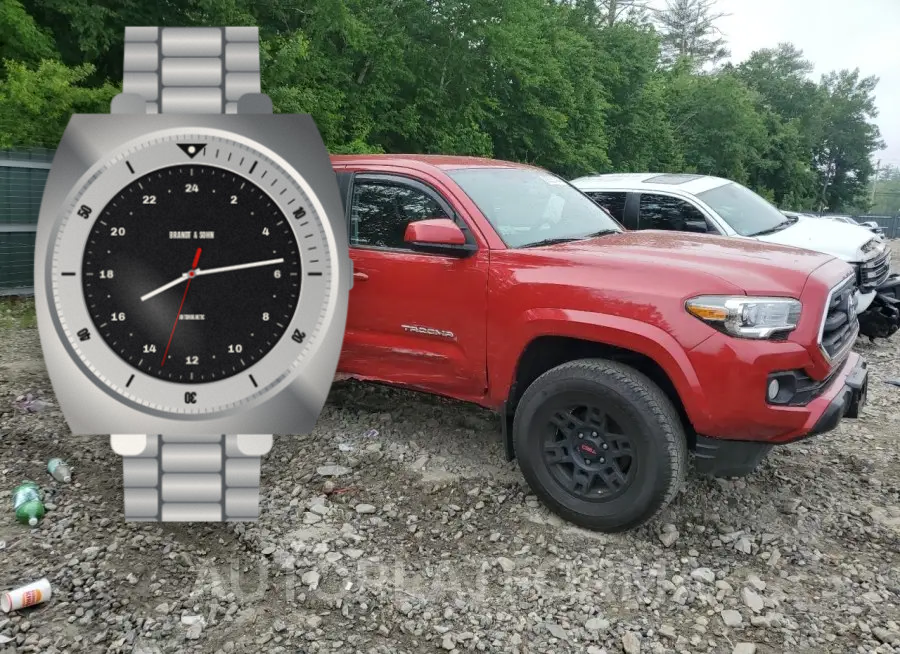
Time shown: **16:13:33**
